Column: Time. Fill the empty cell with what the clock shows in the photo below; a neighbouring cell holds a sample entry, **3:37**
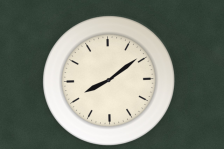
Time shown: **8:09**
